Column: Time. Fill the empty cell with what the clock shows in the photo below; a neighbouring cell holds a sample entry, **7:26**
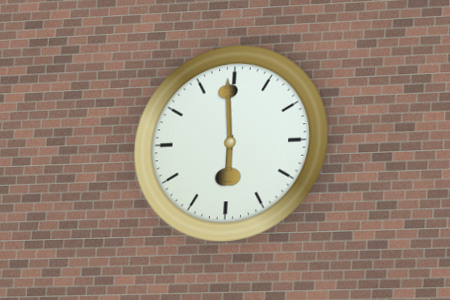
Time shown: **5:59**
